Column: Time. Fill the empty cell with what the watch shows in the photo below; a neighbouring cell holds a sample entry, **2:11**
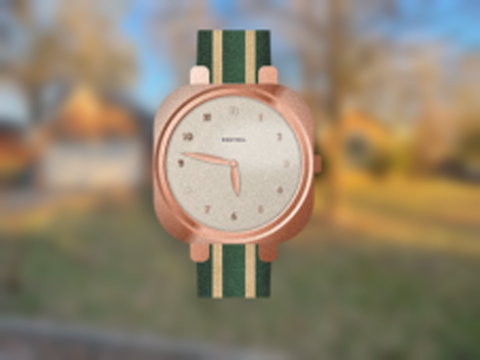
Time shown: **5:47**
